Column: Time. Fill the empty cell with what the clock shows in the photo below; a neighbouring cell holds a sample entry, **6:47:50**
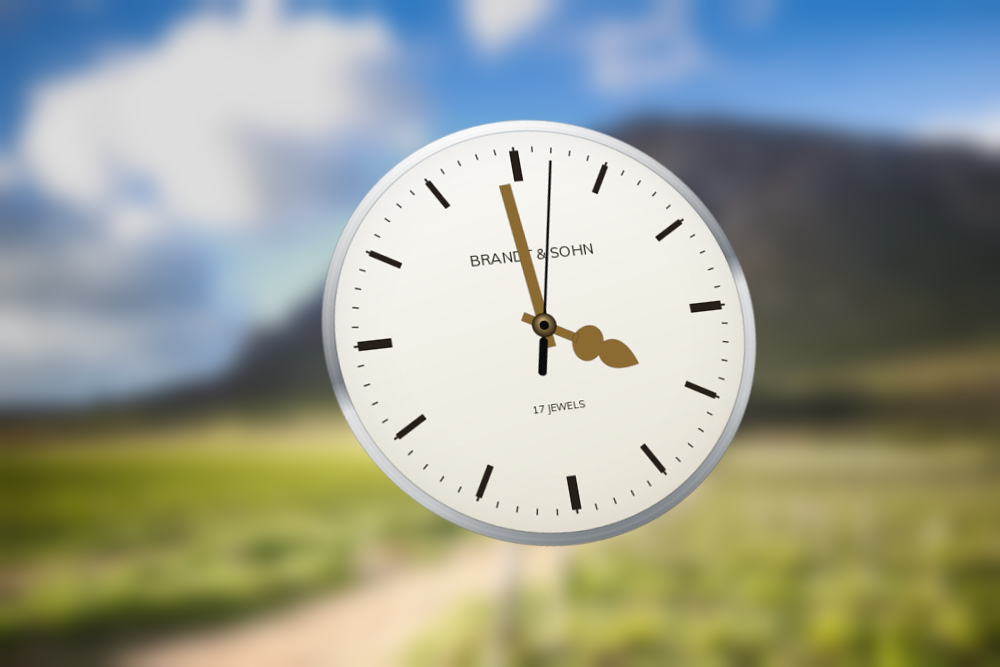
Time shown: **3:59:02**
